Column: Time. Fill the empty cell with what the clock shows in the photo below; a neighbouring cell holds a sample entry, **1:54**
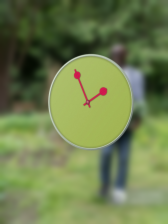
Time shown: **1:56**
